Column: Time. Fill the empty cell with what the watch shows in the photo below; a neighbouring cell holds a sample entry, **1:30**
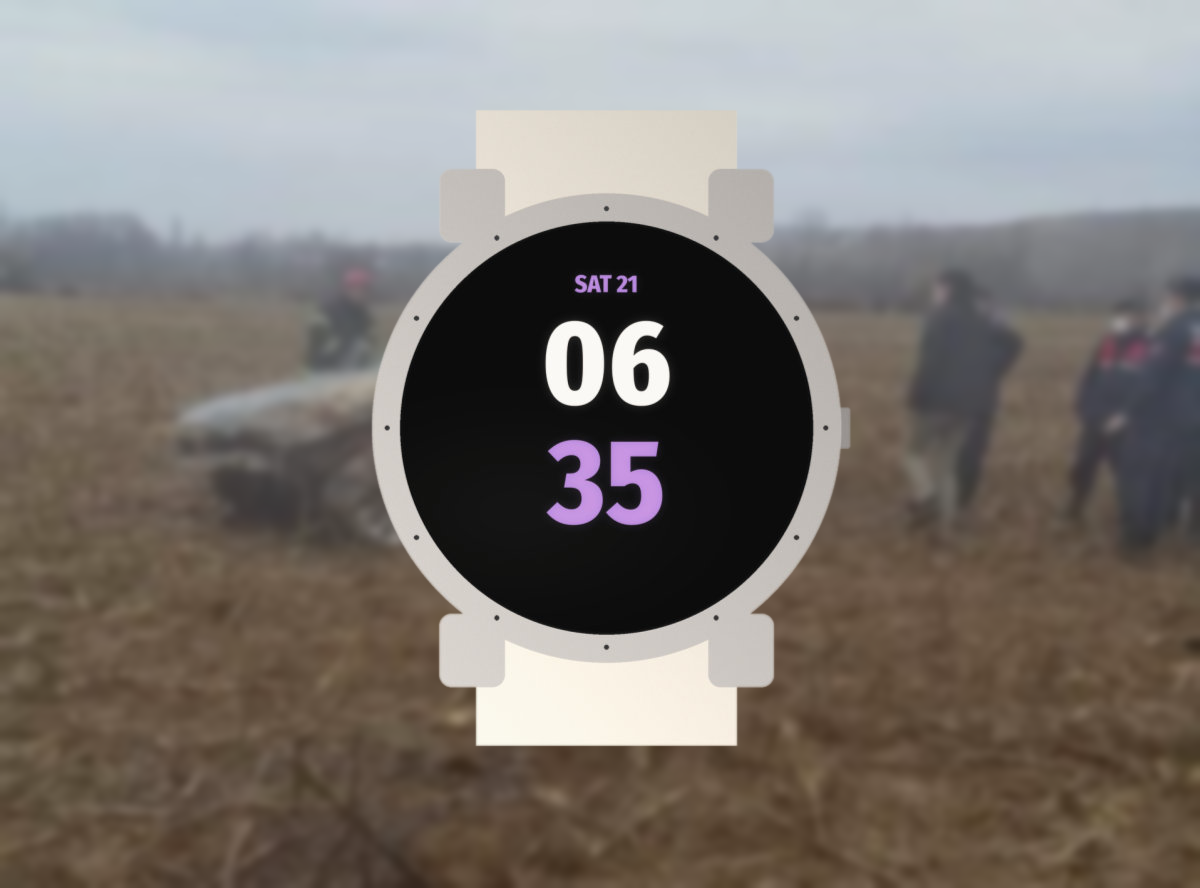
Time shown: **6:35**
